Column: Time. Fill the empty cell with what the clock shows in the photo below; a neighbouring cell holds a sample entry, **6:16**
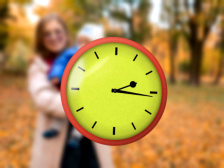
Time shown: **2:16**
